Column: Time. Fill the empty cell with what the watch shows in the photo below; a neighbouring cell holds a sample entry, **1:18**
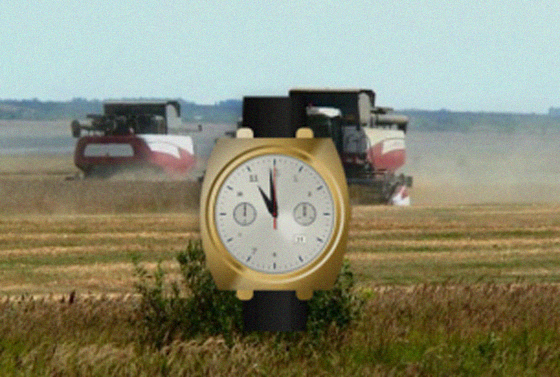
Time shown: **10:59**
